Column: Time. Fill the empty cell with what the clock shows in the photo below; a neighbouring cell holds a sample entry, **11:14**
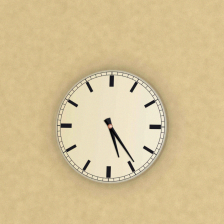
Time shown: **5:24**
